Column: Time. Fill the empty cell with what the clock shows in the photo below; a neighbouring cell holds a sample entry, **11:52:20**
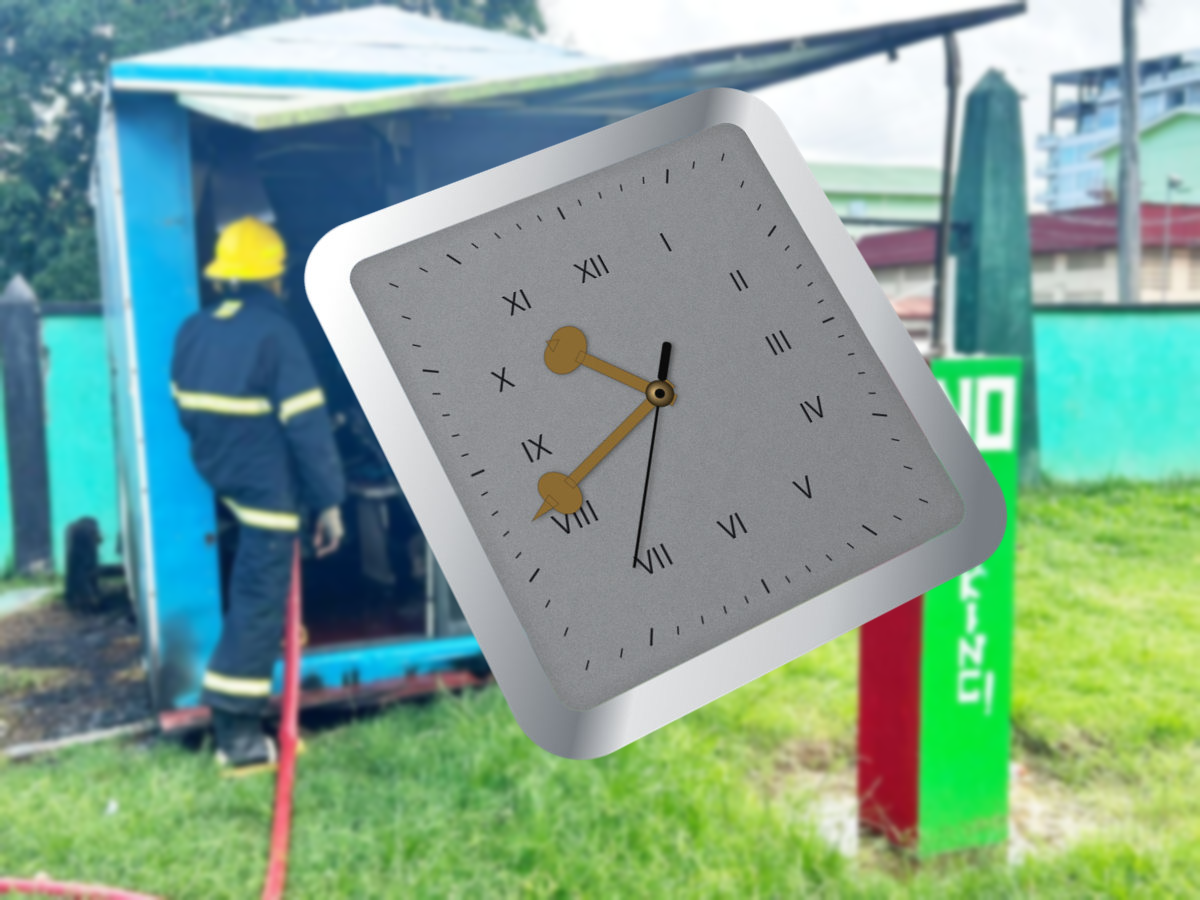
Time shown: **10:41:36**
